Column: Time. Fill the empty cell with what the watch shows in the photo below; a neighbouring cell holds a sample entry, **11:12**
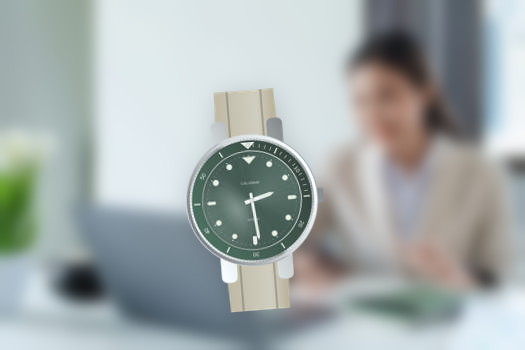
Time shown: **2:29**
